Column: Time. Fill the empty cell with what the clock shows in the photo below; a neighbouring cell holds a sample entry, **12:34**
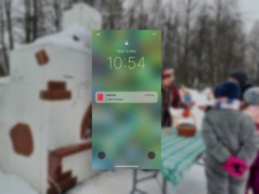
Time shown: **10:54**
